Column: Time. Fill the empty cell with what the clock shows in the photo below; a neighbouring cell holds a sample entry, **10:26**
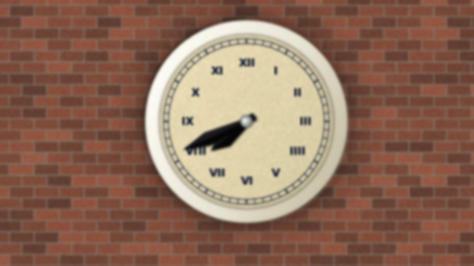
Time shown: **7:41**
